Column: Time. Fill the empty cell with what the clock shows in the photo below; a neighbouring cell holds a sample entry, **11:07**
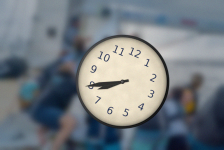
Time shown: **7:40**
